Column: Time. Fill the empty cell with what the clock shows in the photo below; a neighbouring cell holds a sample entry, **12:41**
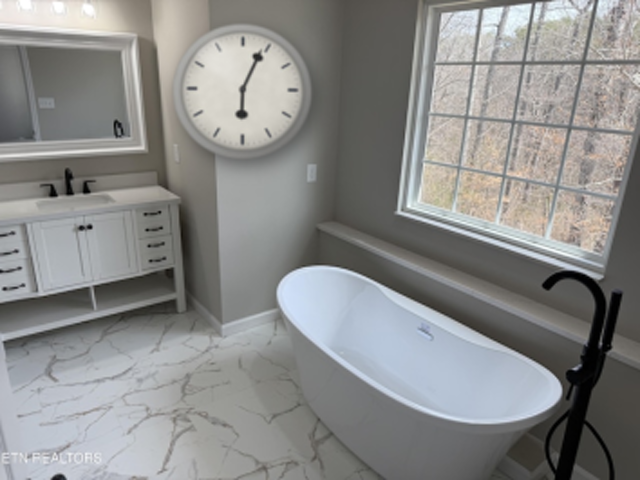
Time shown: **6:04**
